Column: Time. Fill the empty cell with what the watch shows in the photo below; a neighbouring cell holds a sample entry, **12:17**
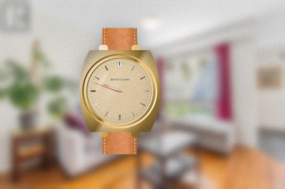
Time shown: **9:48**
